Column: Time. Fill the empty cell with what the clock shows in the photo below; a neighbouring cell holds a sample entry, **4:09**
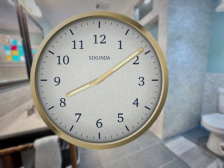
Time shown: **8:09**
